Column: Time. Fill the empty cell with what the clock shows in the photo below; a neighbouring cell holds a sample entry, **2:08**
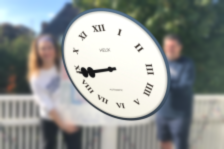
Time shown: **8:44**
